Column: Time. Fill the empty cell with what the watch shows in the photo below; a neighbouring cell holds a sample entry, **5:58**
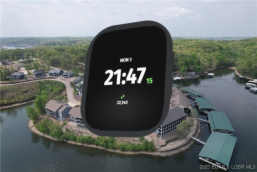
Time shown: **21:47**
